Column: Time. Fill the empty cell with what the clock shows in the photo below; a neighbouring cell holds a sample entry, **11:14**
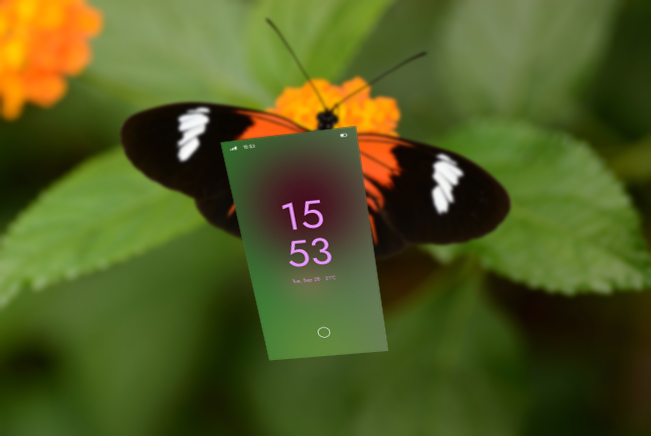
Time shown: **15:53**
